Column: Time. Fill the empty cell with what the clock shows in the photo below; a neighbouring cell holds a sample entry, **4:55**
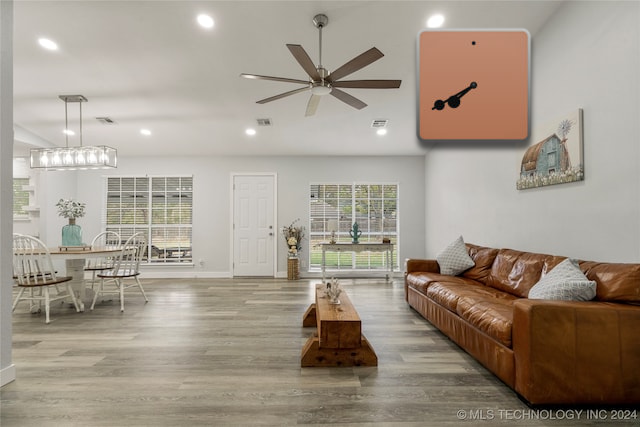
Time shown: **7:40**
